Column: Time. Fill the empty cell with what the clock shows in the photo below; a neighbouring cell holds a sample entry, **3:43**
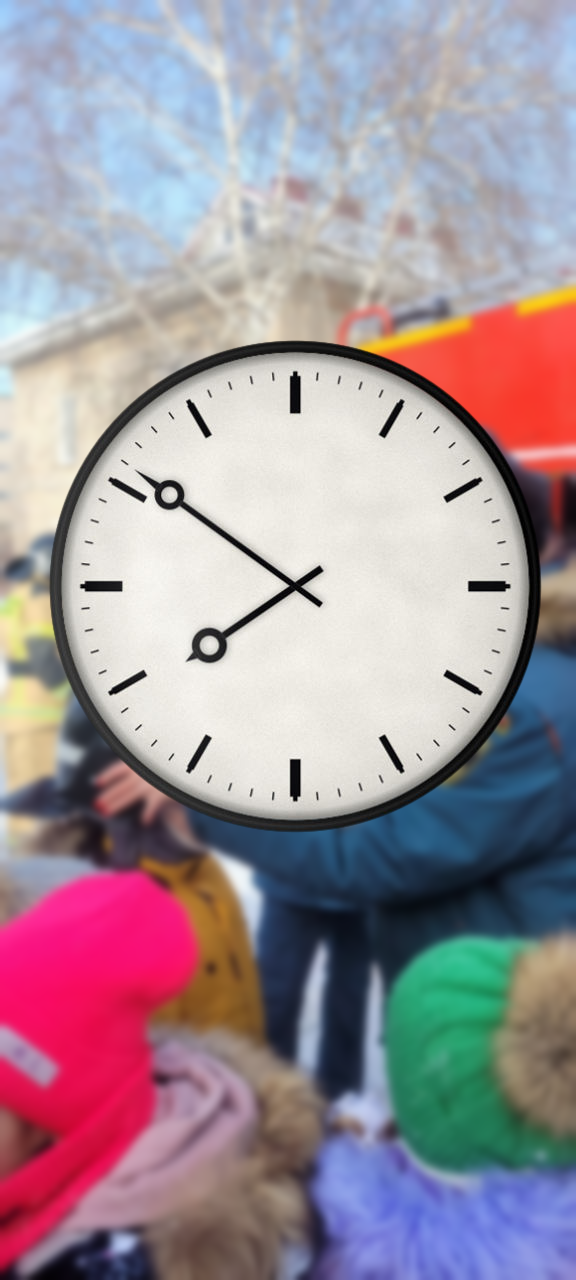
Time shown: **7:51**
